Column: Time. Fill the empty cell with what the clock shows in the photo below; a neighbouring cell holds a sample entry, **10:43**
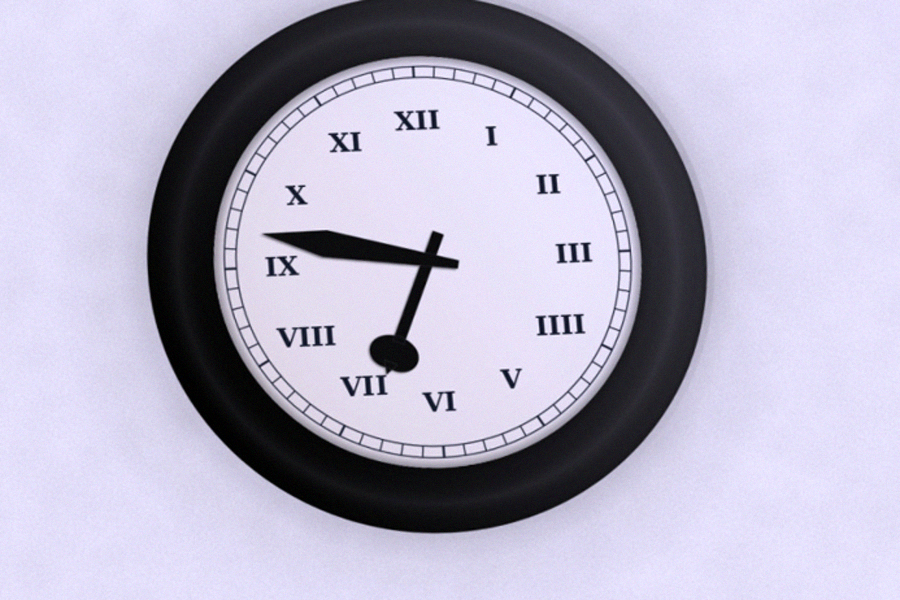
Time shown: **6:47**
